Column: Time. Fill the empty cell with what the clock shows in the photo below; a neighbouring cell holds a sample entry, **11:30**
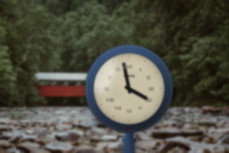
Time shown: **3:58**
